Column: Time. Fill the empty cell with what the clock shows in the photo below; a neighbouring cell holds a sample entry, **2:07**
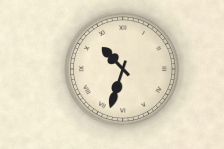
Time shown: **10:33**
